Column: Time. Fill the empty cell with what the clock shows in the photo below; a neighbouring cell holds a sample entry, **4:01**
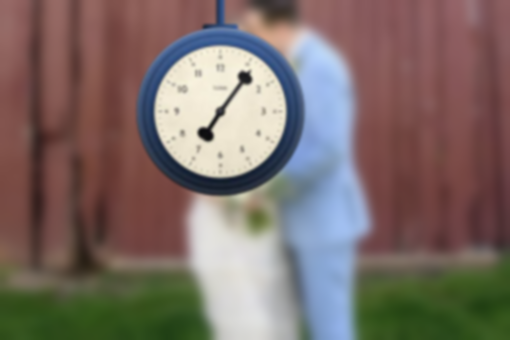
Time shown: **7:06**
